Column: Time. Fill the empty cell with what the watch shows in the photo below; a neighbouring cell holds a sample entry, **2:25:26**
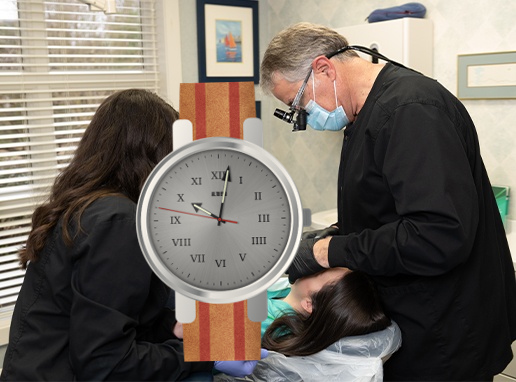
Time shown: **10:01:47**
